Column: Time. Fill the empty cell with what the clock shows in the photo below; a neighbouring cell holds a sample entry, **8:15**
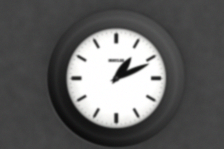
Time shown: **1:11**
